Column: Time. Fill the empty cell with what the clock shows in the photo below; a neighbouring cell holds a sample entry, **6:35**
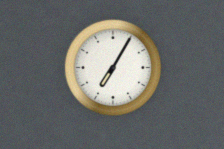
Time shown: **7:05**
